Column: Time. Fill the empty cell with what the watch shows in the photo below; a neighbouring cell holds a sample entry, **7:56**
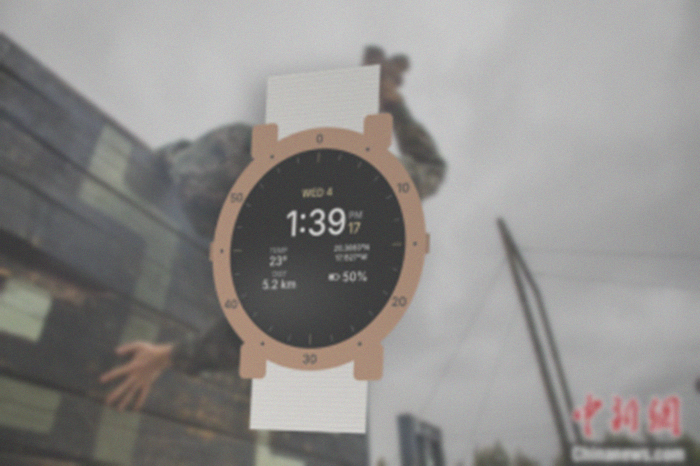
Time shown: **1:39**
